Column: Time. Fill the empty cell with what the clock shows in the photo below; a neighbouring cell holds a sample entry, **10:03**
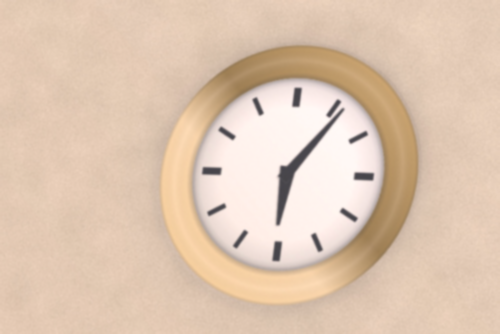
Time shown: **6:06**
